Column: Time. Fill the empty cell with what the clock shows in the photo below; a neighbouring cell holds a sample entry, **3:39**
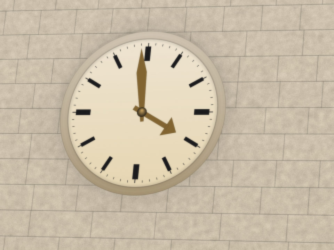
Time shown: **3:59**
